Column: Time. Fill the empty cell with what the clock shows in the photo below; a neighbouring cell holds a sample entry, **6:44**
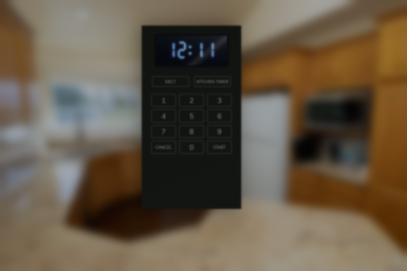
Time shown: **12:11**
